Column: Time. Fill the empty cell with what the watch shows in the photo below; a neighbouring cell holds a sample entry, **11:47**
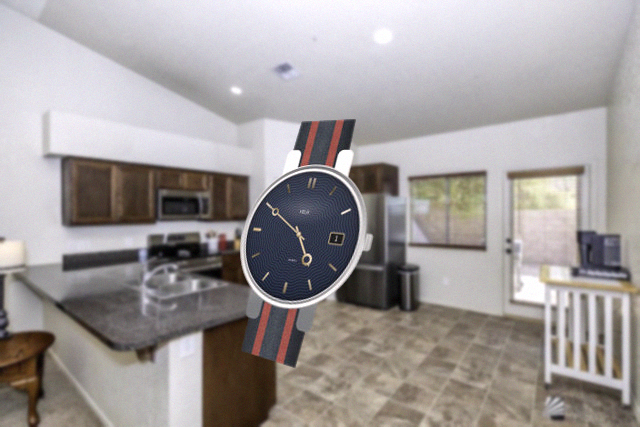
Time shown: **4:50**
